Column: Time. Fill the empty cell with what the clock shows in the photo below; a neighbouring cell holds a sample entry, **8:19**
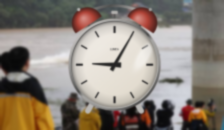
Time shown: **9:05**
